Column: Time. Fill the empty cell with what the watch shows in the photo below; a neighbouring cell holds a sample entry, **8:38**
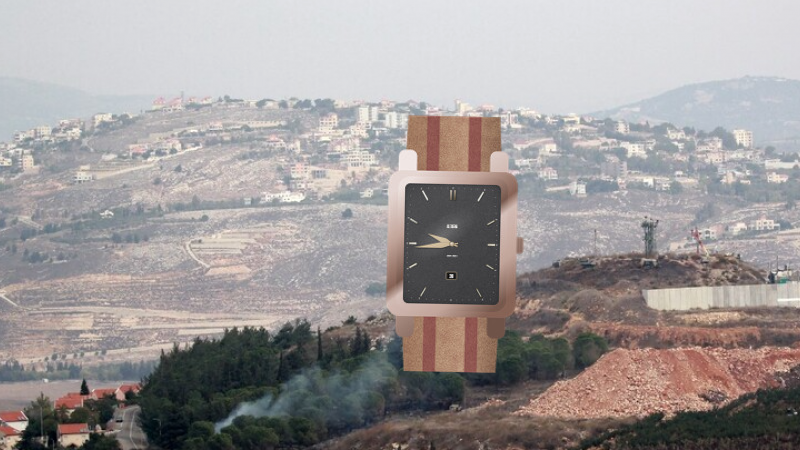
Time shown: **9:44**
